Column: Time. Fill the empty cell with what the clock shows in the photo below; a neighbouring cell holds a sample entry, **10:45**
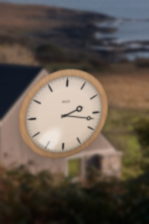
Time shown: **2:17**
